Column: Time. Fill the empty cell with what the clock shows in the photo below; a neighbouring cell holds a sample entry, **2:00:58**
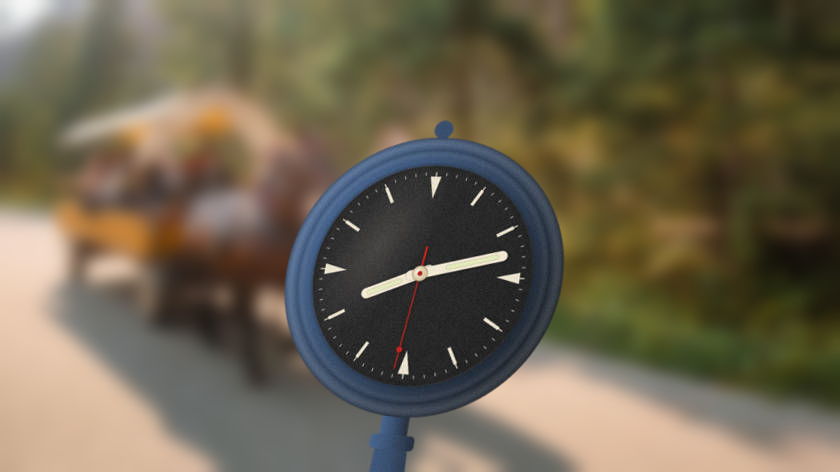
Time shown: **8:12:31**
